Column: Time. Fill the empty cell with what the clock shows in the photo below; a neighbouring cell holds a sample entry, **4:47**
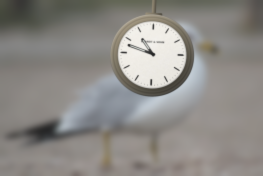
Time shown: **10:48**
